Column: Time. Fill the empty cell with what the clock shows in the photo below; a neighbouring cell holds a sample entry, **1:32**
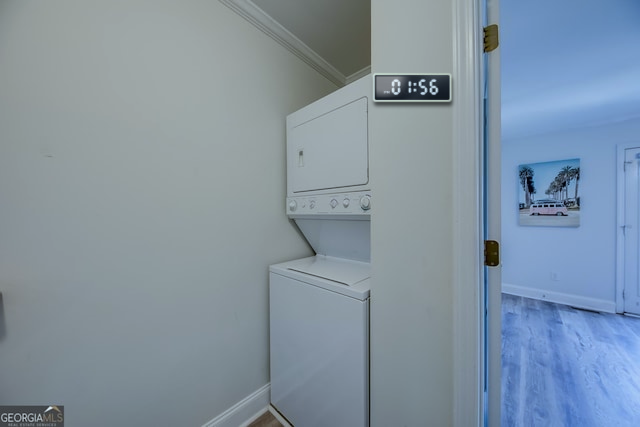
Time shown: **1:56**
